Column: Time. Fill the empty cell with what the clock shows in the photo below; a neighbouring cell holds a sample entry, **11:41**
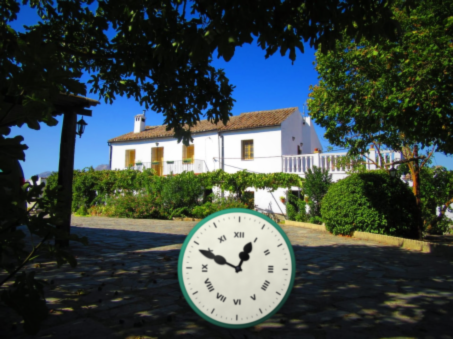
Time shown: **12:49**
